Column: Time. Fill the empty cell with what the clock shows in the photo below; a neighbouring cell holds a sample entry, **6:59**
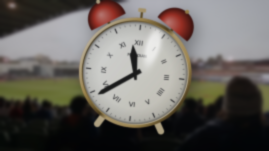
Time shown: **11:39**
